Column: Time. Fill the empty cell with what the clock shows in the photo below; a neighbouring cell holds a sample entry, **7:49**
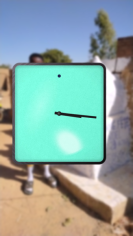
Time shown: **3:16**
